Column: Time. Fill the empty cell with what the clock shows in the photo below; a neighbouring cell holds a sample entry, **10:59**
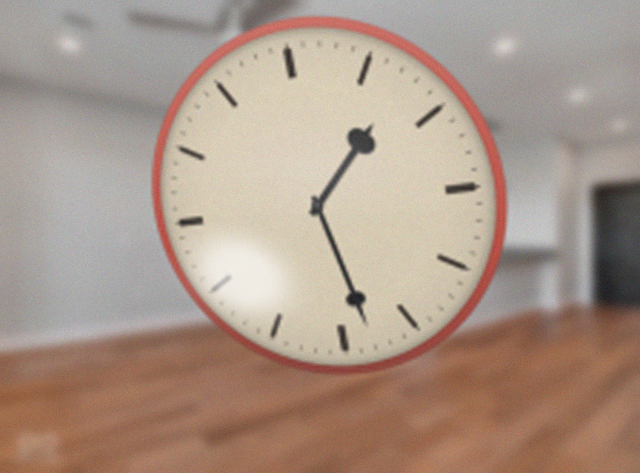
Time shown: **1:28**
